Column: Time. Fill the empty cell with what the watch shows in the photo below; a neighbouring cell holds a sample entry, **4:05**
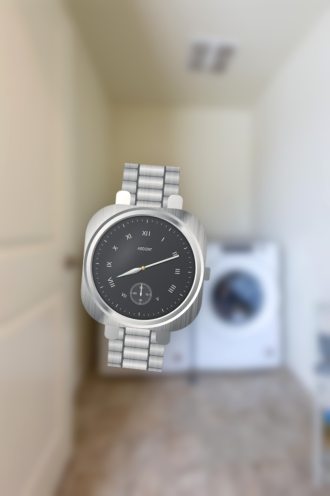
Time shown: **8:11**
